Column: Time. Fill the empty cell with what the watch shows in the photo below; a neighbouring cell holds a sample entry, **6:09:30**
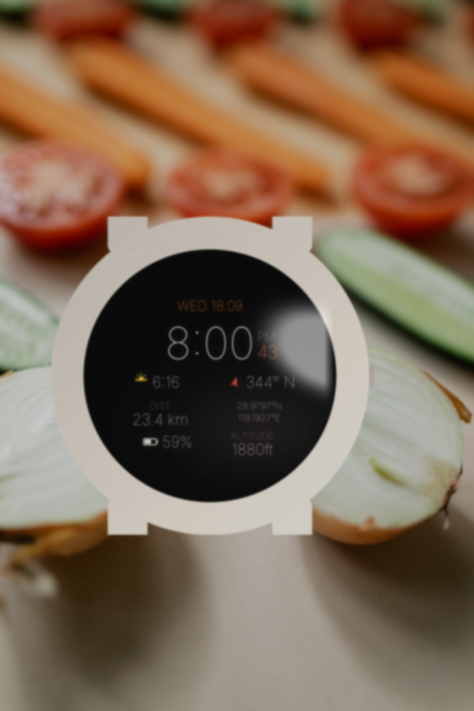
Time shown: **8:00:43**
